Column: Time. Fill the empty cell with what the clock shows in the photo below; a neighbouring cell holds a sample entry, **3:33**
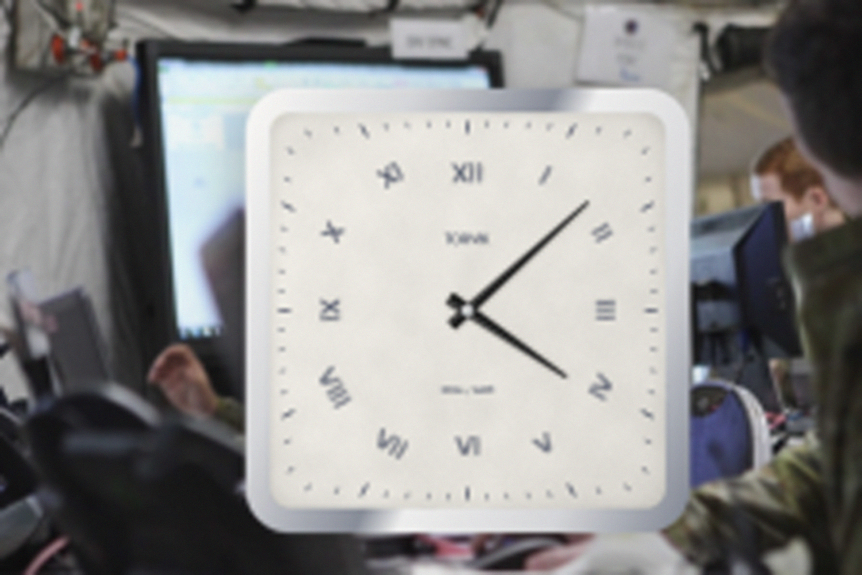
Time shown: **4:08**
